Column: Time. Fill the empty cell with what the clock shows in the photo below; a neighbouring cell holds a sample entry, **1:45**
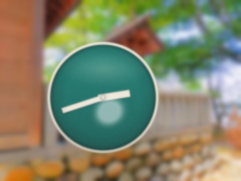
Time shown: **2:42**
